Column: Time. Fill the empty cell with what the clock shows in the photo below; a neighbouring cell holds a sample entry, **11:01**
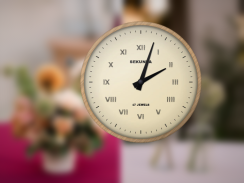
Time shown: **2:03**
